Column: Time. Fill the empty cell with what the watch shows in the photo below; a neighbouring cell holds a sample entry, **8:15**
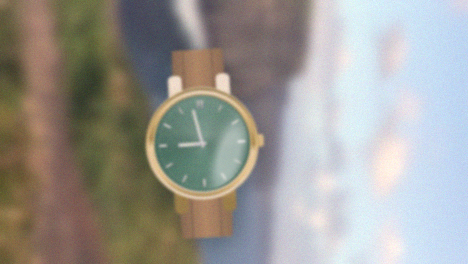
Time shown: **8:58**
